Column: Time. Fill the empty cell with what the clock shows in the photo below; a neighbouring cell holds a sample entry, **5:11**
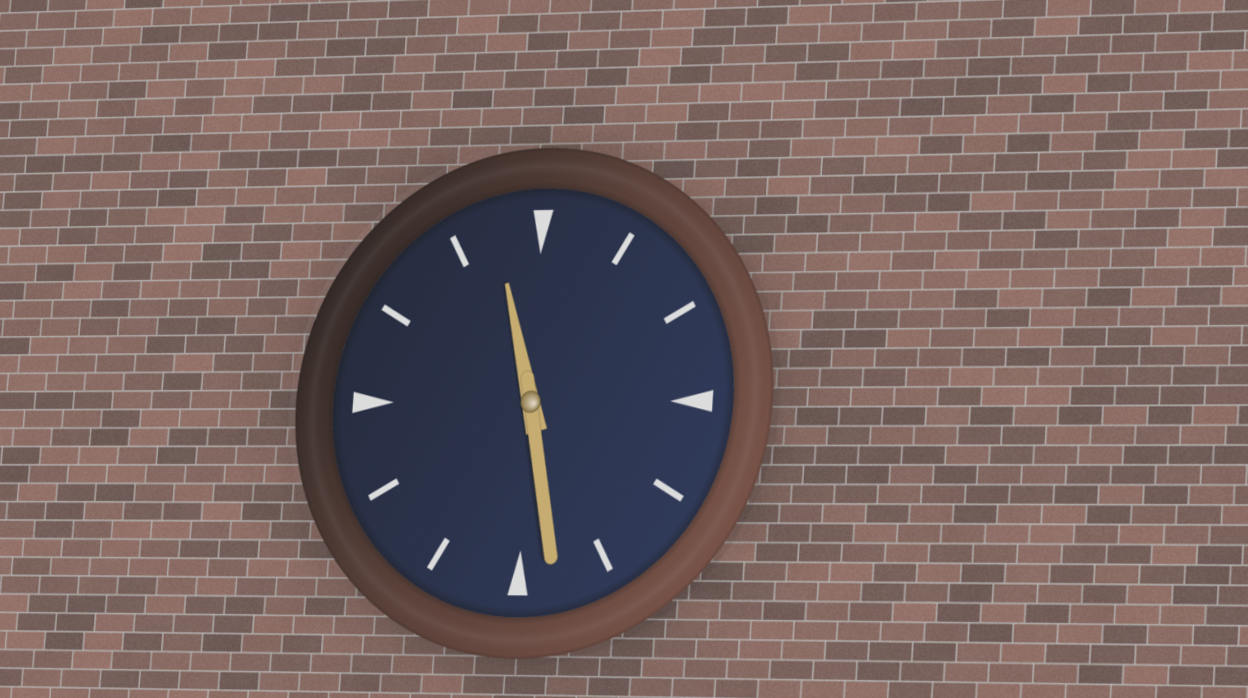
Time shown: **11:28**
